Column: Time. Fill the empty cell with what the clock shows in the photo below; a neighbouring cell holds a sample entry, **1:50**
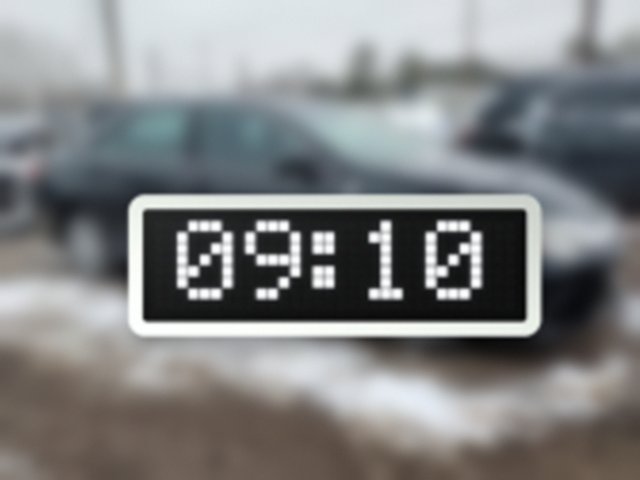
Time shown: **9:10**
